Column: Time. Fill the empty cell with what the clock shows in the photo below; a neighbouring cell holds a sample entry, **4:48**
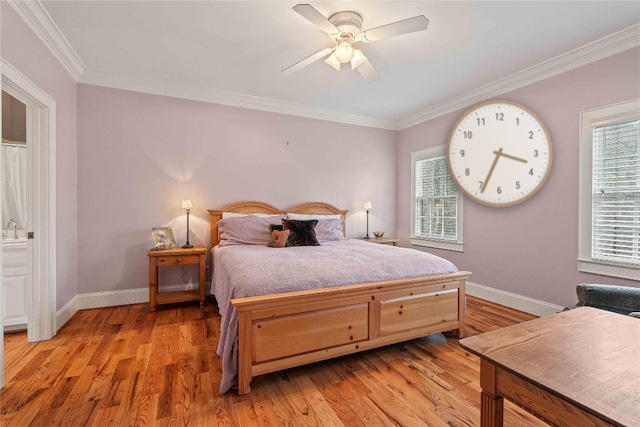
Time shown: **3:34**
